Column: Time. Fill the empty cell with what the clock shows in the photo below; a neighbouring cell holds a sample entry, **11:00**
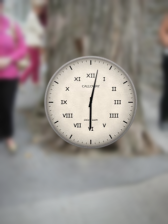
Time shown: **6:02**
